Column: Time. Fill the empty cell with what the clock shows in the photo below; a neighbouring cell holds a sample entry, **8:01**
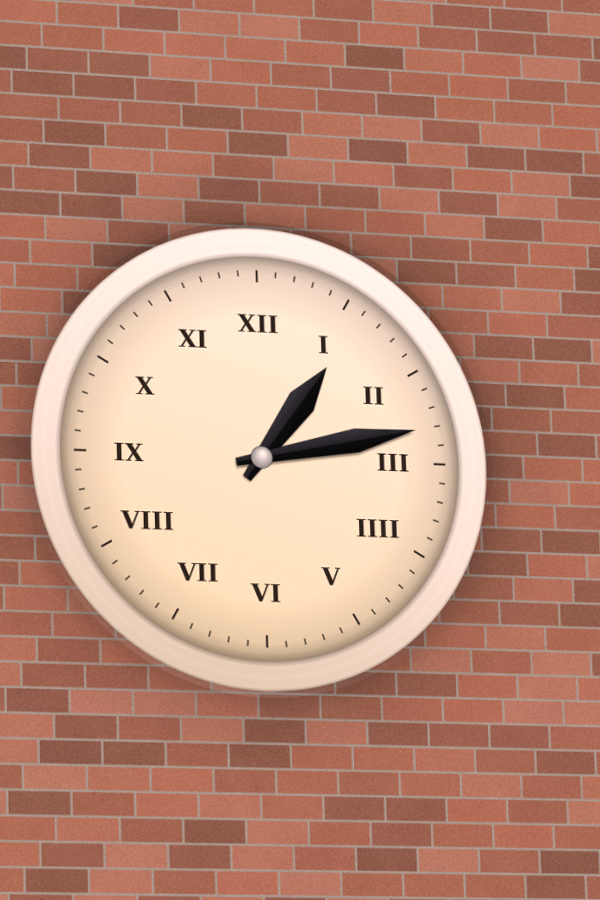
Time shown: **1:13**
